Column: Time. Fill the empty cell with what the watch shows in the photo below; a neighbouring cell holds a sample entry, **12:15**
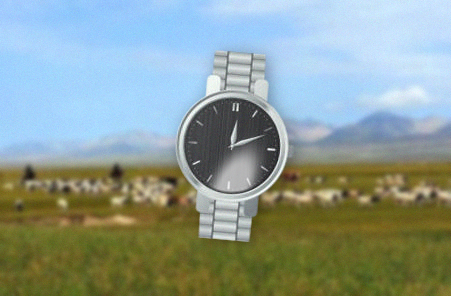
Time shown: **12:11**
